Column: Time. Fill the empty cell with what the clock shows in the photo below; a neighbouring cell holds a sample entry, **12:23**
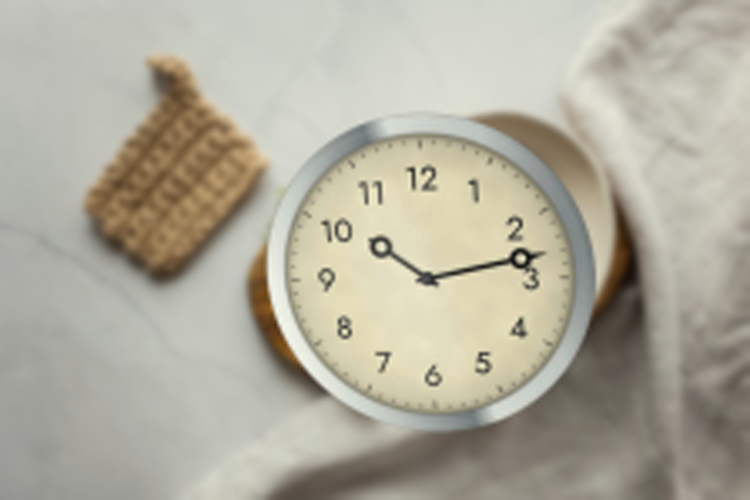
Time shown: **10:13**
